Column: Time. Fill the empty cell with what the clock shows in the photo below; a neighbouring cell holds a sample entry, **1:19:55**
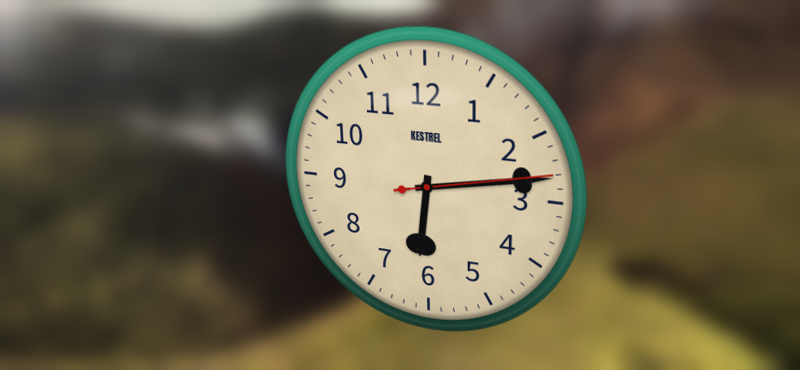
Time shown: **6:13:13**
